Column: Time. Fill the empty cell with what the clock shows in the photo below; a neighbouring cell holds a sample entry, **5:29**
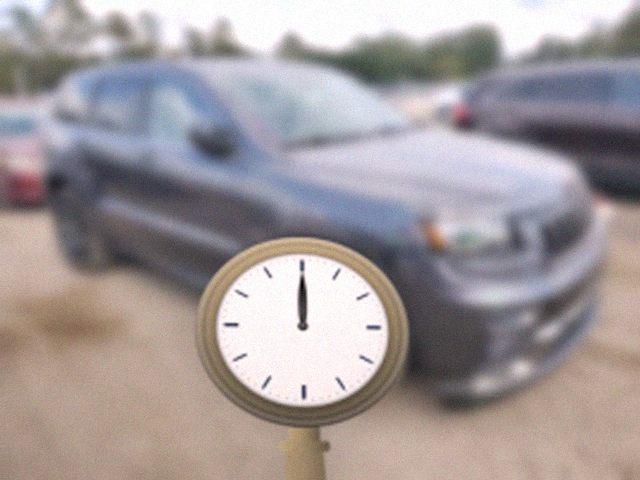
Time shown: **12:00**
